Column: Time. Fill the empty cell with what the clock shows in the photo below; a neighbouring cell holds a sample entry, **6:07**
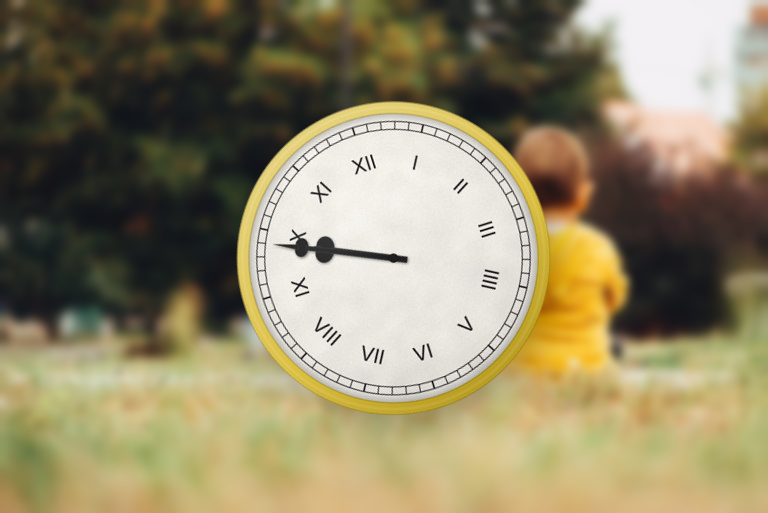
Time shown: **9:49**
